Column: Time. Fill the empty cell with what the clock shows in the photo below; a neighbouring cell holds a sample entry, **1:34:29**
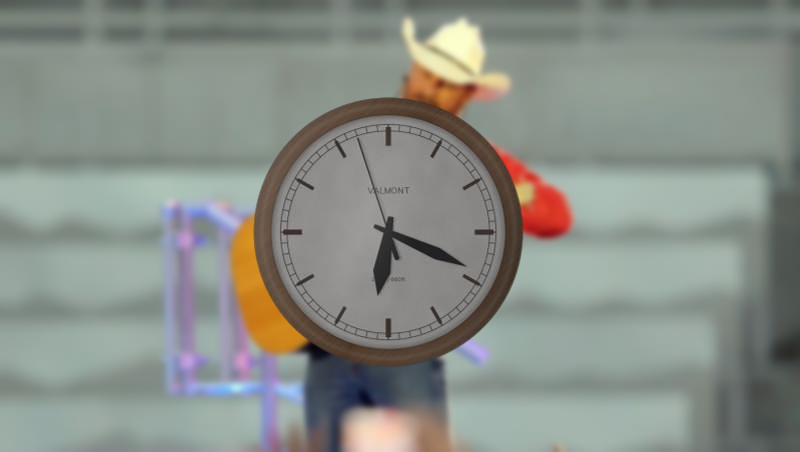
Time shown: **6:18:57**
